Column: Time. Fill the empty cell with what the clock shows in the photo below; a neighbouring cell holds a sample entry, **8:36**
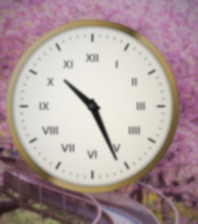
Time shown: **10:26**
